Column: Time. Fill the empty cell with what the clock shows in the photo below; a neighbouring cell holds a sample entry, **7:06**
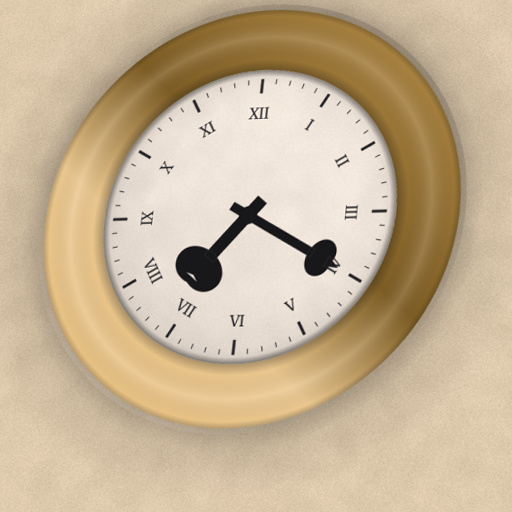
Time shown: **7:20**
